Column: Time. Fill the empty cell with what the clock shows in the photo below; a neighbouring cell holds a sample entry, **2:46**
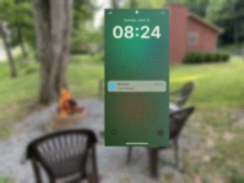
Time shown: **8:24**
